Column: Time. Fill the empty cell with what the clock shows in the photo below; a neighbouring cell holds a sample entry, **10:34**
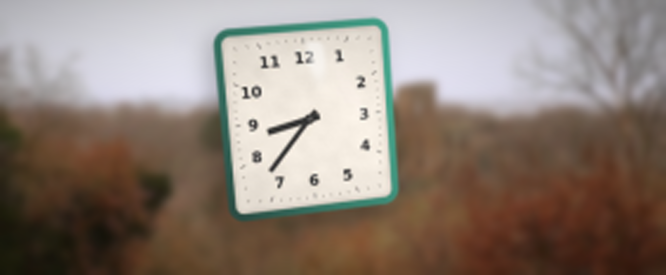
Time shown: **8:37**
